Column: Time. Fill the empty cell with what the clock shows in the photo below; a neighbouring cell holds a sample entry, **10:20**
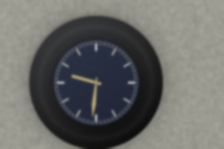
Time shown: **9:31**
